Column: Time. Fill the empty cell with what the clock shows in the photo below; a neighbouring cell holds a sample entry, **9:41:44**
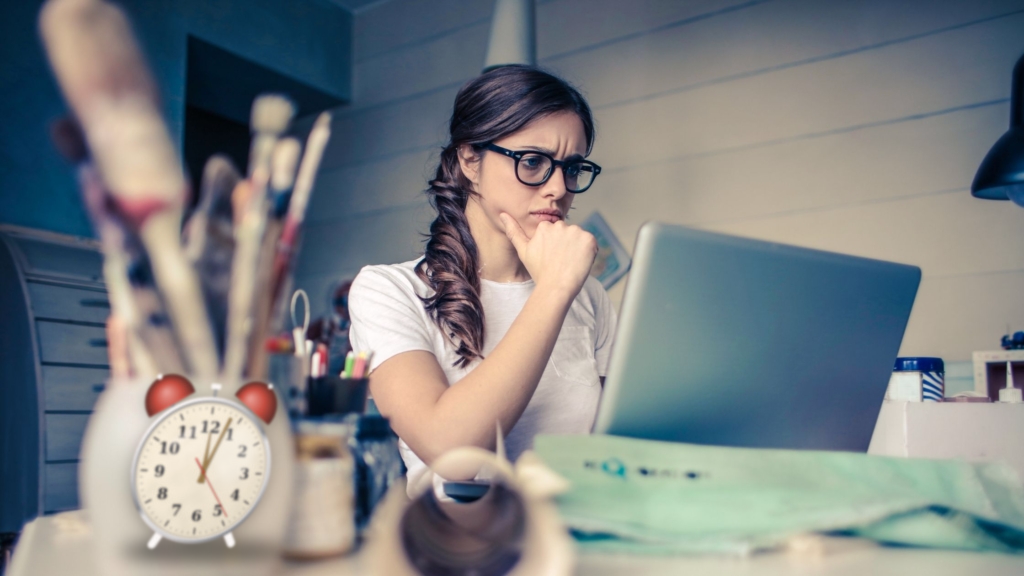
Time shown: **12:03:24**
